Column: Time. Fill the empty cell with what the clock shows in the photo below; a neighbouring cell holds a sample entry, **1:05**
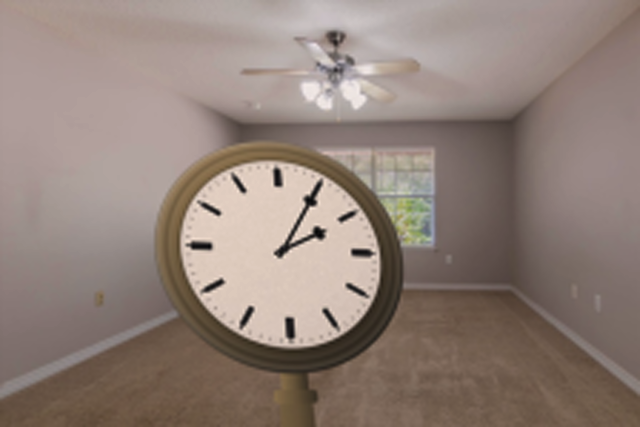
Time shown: **2:05**
